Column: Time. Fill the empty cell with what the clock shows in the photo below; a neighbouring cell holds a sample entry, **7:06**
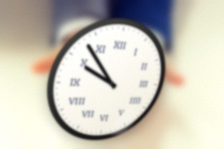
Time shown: **9:53**
